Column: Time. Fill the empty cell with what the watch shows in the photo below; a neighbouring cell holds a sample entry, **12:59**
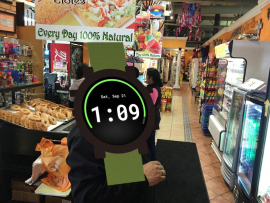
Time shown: **1:09**
